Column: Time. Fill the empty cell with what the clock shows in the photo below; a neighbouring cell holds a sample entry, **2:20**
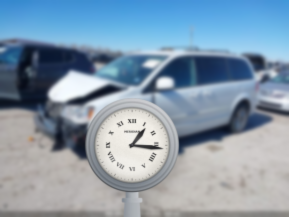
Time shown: **1:16**
